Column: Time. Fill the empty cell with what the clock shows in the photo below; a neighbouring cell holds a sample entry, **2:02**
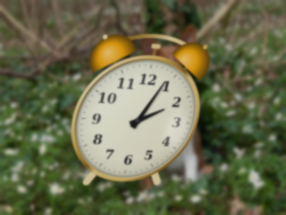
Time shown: **2:04**
